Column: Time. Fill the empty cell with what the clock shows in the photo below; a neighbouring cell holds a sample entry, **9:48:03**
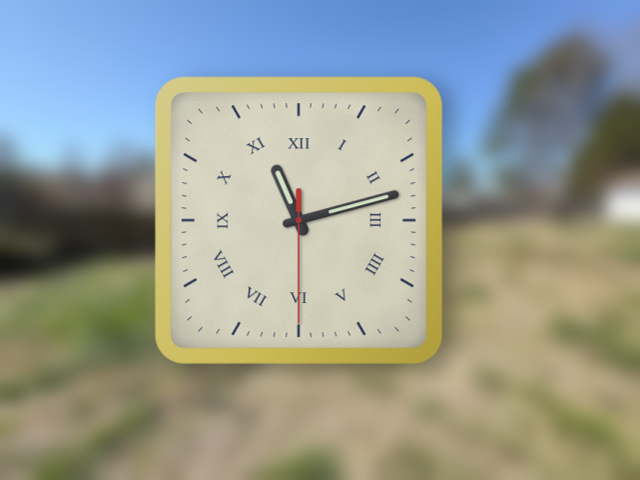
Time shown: **11:12:30**
